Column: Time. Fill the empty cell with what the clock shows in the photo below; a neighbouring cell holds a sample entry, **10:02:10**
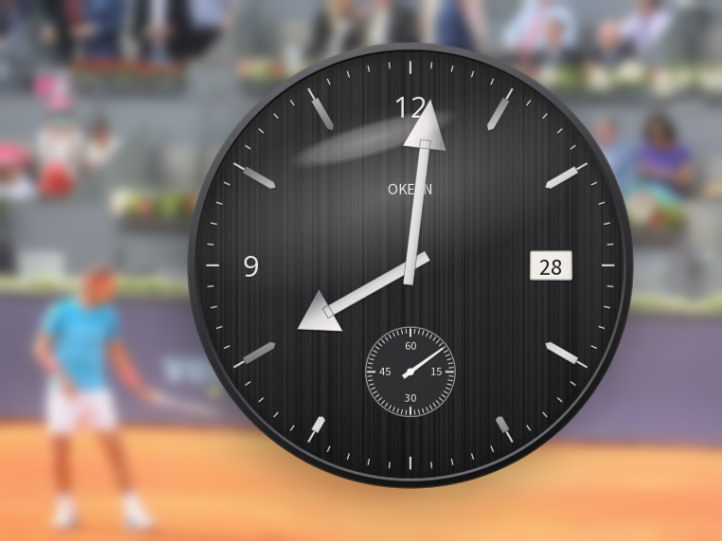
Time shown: **8:01:09**
